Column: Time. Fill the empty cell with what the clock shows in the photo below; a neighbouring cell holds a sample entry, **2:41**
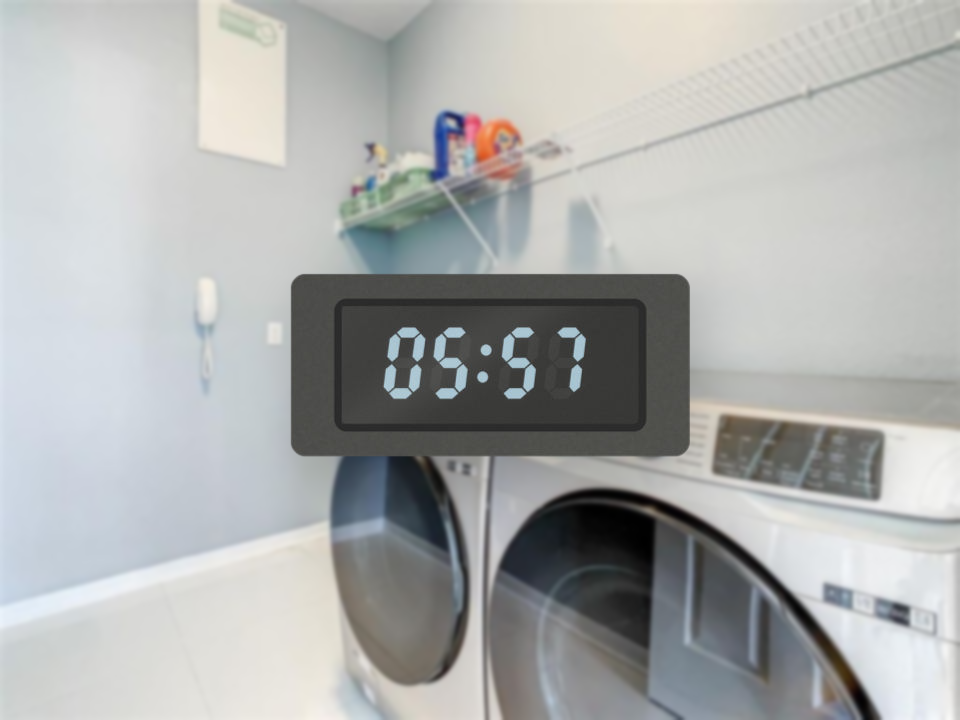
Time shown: **5:57**
